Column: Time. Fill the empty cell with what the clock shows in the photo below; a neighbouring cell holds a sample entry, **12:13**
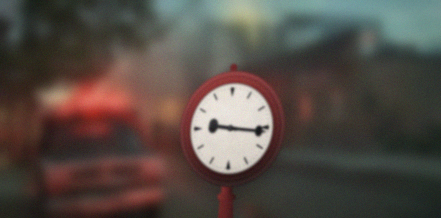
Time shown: **9:16**
